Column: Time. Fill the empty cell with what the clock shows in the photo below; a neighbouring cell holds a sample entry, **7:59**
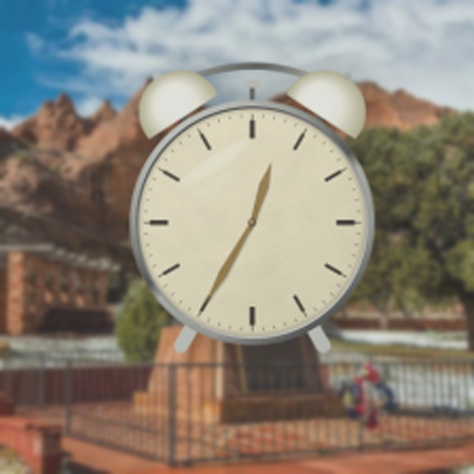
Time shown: **12:35**
